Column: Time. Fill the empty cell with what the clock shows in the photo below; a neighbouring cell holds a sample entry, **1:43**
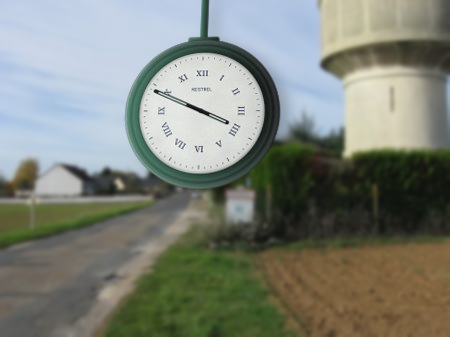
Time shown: **3:49**
